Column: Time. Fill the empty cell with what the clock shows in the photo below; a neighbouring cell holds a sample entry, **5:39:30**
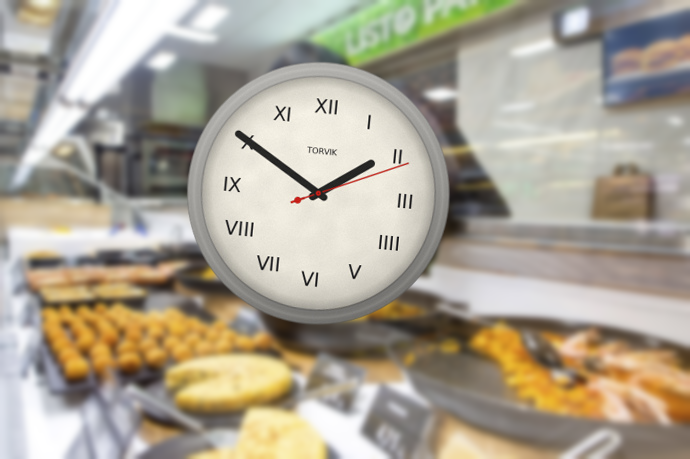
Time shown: **1:50:11**
